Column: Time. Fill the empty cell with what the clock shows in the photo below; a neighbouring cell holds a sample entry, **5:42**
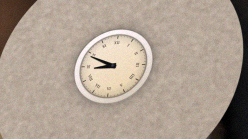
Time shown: **8:49**
